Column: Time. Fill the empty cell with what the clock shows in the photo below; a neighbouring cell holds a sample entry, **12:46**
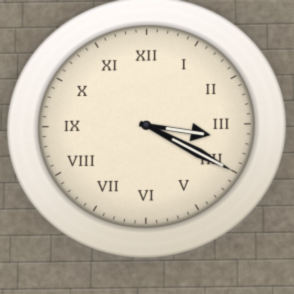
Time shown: **3:20**
